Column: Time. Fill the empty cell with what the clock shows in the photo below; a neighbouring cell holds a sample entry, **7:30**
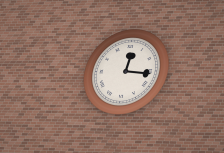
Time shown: **12:16**
